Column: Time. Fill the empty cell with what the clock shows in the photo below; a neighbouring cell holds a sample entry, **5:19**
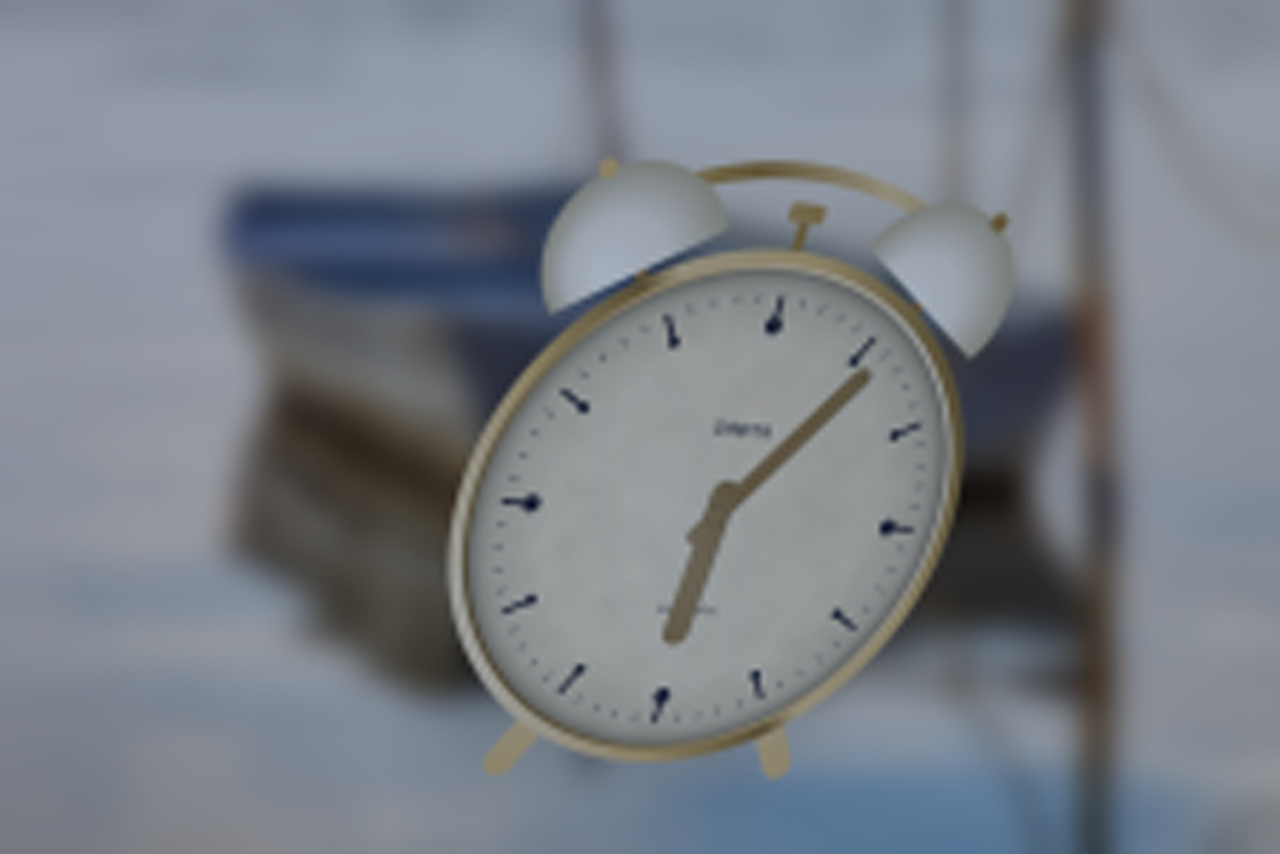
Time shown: **6:06**
